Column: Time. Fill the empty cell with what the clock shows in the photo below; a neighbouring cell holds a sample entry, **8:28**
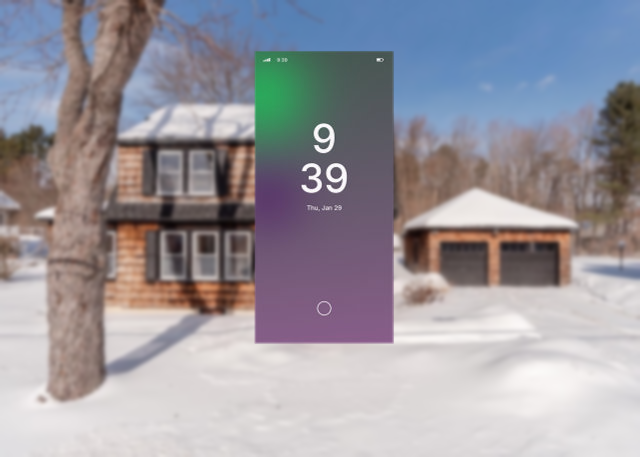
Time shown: **9:39**
